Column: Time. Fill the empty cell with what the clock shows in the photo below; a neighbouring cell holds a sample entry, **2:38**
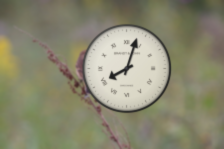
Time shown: **8:03**
